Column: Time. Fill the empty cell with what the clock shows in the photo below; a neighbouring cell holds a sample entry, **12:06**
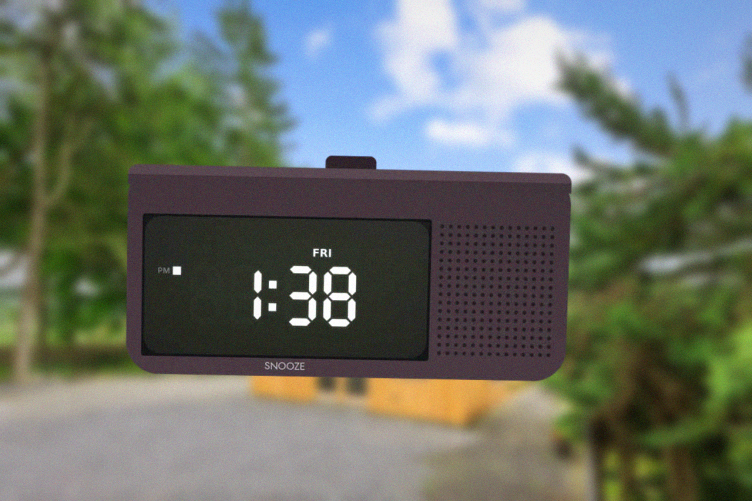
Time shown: **1:38**
